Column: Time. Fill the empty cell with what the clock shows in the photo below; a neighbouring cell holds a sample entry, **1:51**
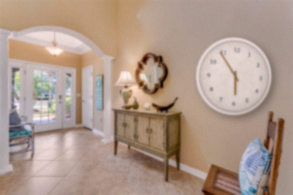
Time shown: **5:54**
